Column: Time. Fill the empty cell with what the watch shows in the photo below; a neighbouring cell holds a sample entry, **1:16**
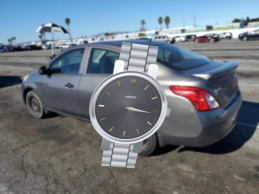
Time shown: **3:16**
